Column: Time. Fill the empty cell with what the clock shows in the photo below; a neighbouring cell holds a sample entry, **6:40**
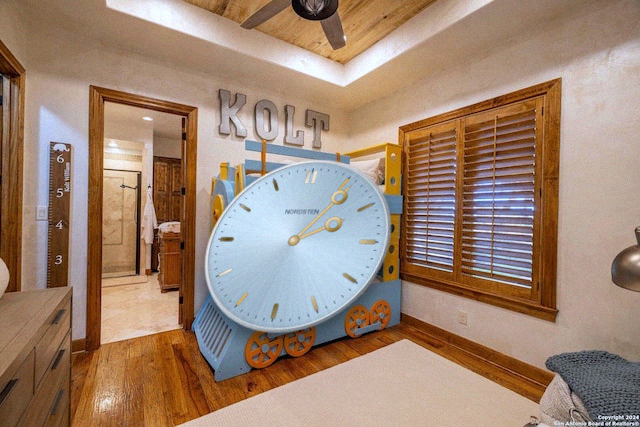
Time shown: **2:06**
